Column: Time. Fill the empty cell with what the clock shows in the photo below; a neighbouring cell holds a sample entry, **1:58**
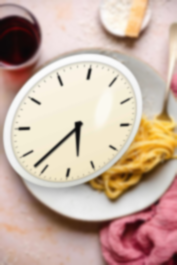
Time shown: **5:37**
